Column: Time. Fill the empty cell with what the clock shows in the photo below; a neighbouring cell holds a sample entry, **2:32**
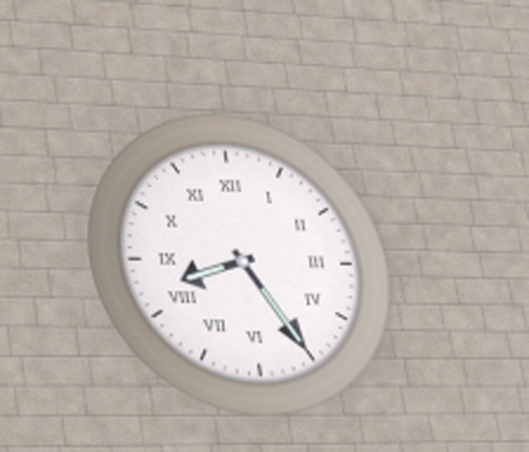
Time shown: **8:25**
